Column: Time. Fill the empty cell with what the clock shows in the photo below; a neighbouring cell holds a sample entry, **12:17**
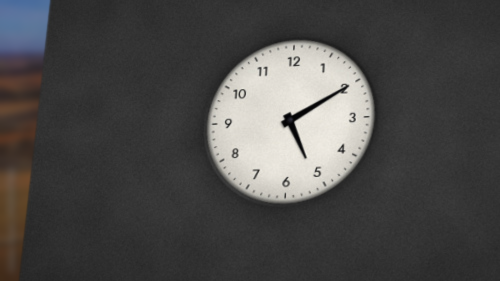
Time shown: **5:10**
